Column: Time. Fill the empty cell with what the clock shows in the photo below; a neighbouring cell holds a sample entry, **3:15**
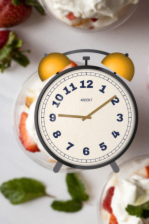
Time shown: **9:09**
